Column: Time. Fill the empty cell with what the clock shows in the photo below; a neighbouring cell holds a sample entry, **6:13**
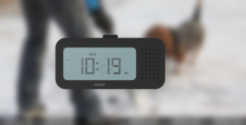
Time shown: **10:19**
